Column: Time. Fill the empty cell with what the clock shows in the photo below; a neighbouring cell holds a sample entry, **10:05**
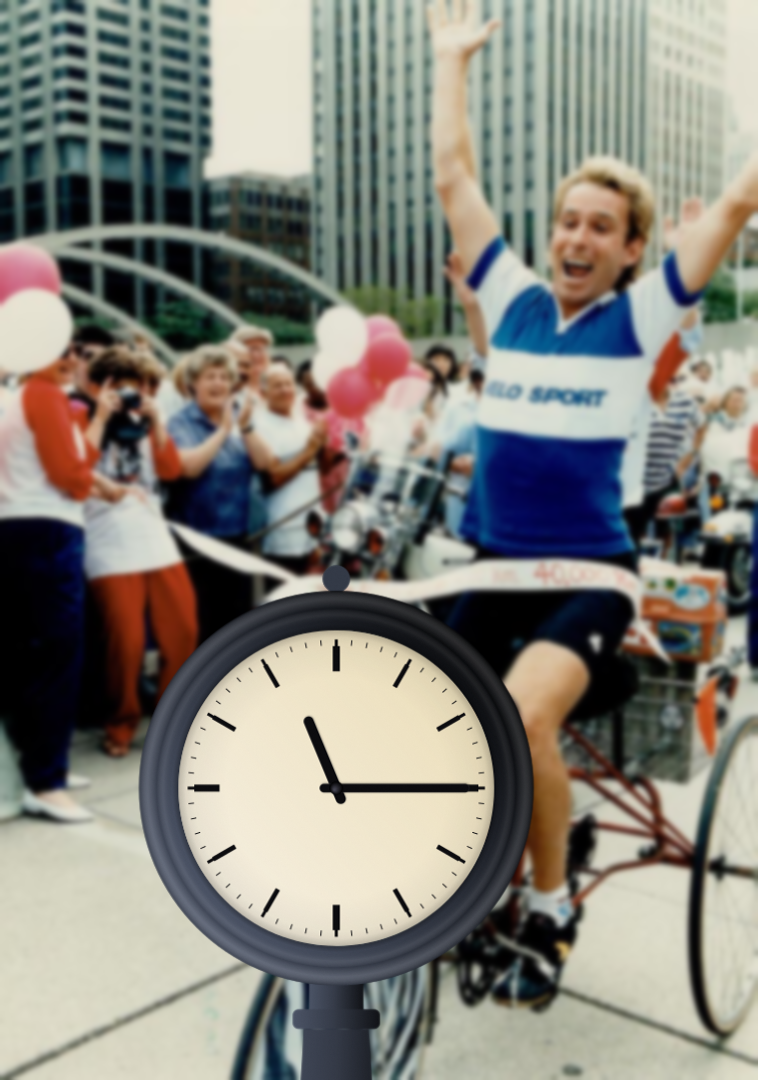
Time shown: **11:15**
